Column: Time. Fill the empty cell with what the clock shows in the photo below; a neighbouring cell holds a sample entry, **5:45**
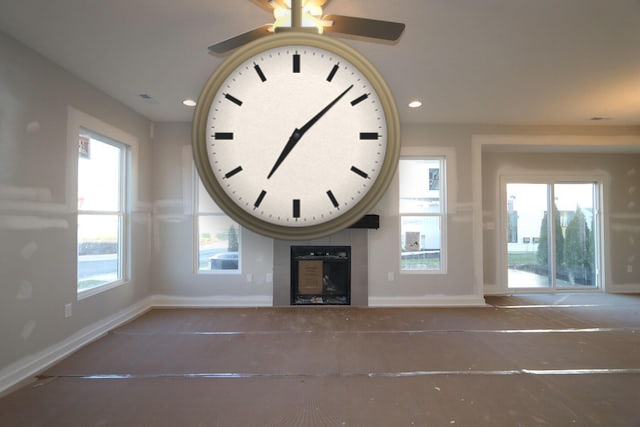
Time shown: **7:08**
